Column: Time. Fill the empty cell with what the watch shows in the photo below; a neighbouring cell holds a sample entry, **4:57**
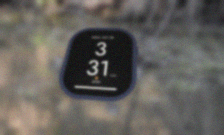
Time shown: **3:31**
